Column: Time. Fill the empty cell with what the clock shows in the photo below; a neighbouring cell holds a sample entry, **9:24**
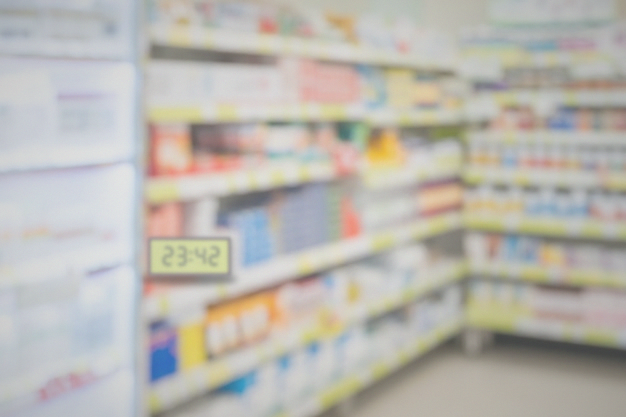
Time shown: **23:42**
